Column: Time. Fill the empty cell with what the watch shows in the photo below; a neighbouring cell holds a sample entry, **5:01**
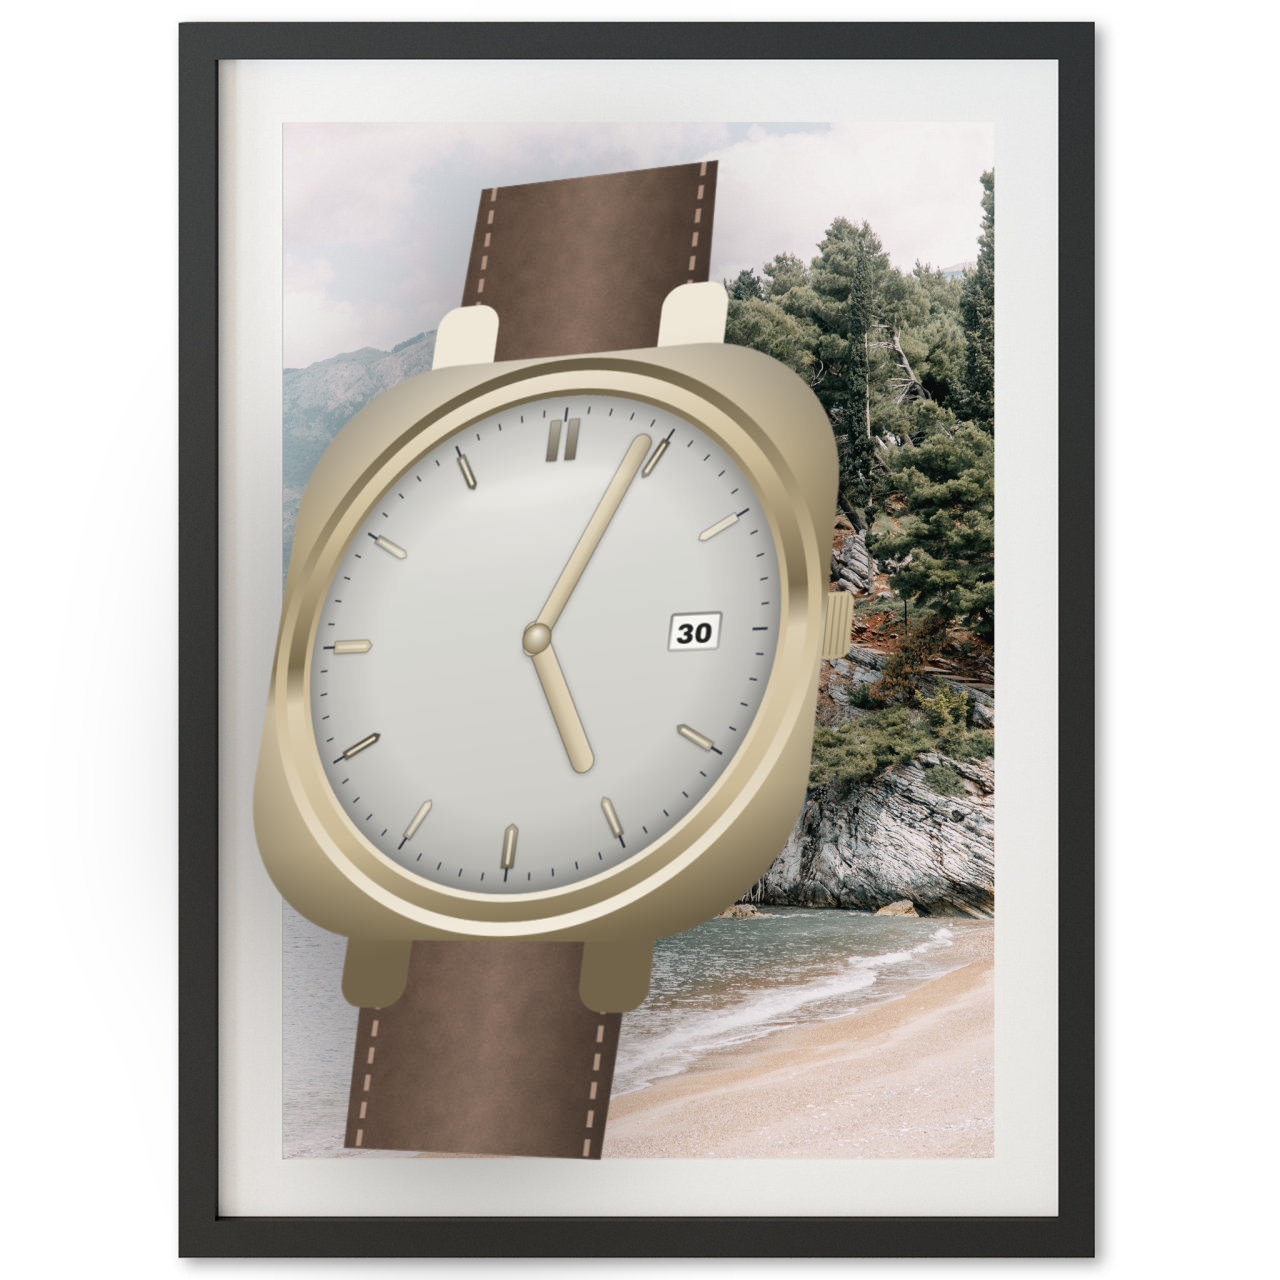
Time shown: **5:04**
